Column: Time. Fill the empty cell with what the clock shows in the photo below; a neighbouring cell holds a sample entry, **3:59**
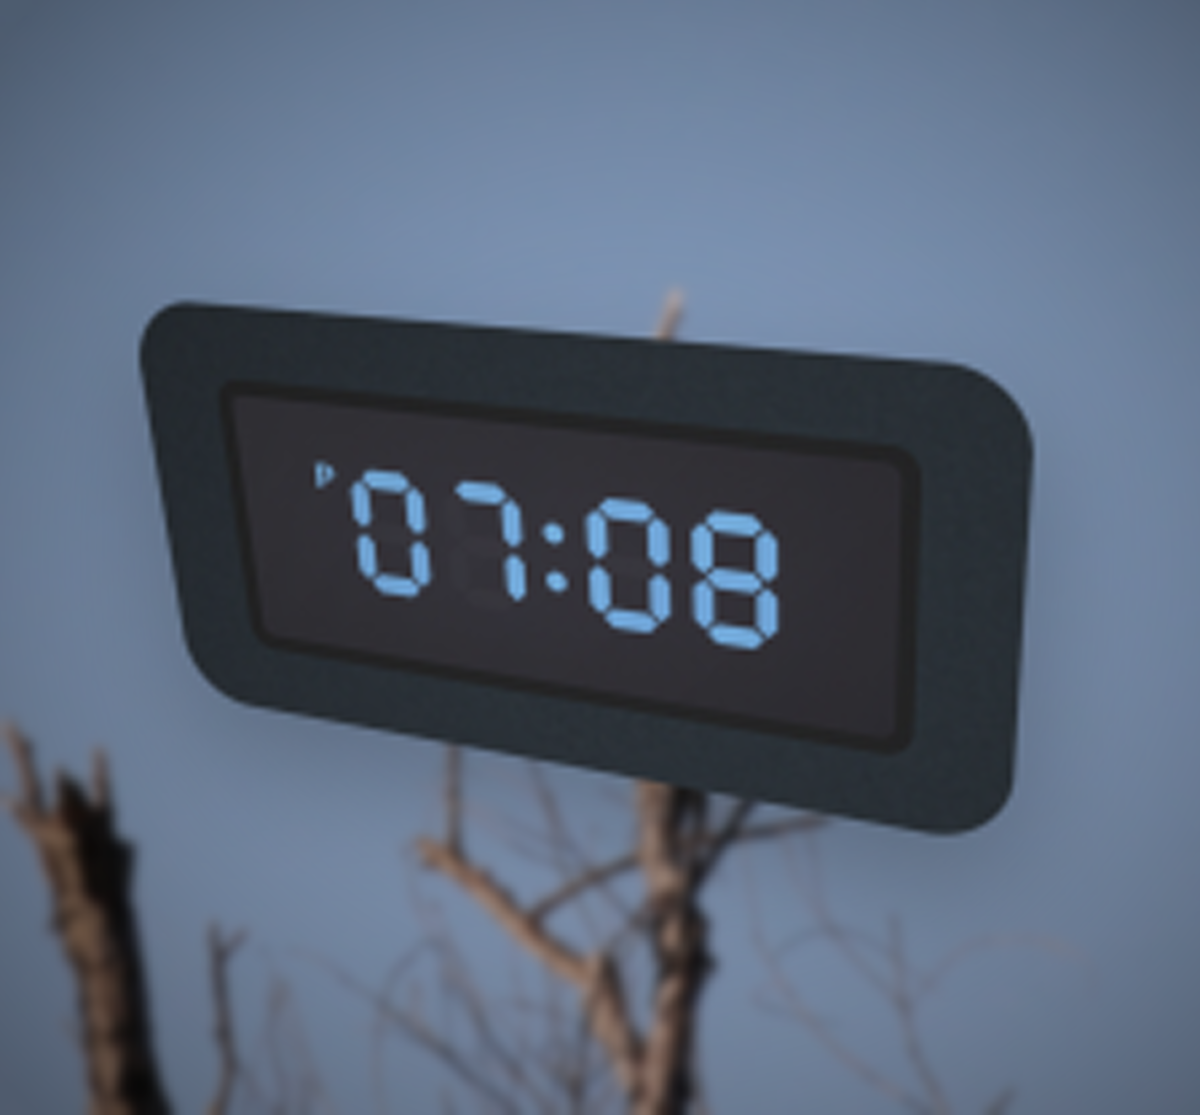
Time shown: **7:08**
